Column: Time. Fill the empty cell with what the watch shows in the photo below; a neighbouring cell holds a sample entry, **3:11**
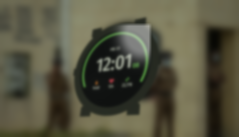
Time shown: **12:01**
